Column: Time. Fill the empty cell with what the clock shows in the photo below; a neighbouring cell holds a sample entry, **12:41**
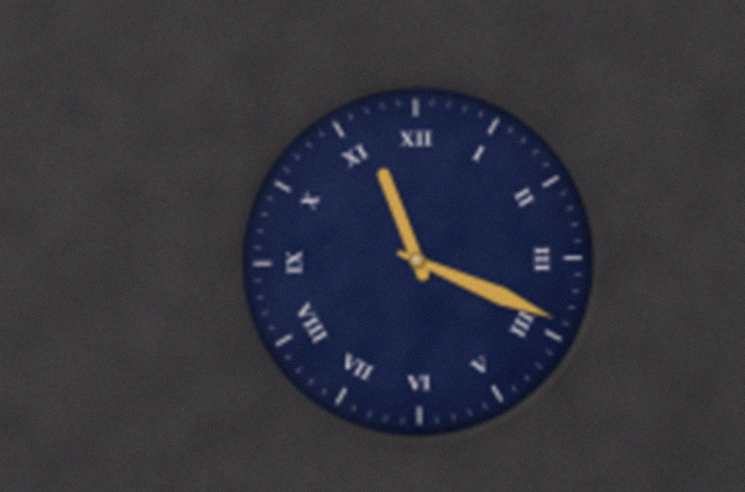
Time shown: **11:19**
